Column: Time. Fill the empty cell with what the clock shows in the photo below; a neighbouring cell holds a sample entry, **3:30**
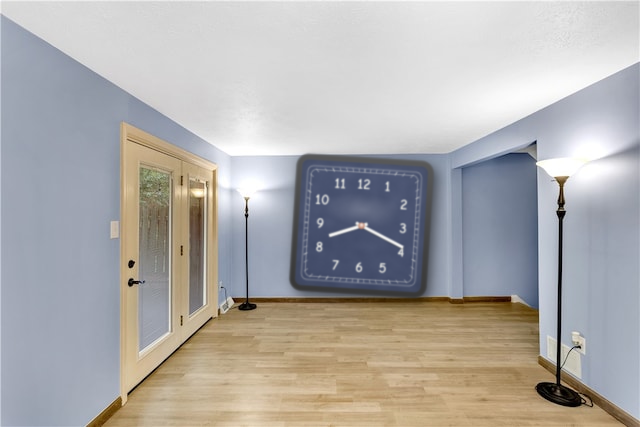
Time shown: **8:19**
